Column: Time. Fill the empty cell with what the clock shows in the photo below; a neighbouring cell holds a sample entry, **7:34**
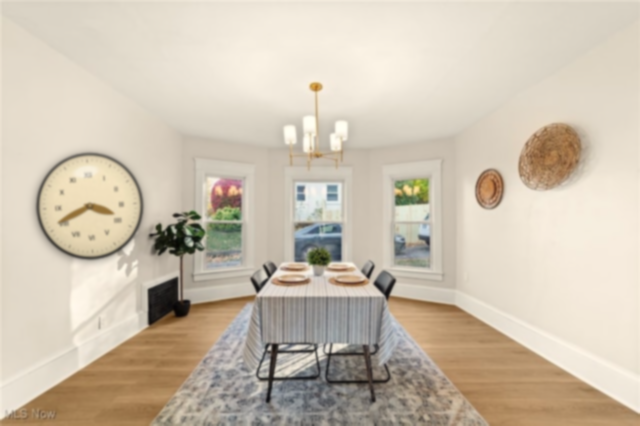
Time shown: **3:41**
